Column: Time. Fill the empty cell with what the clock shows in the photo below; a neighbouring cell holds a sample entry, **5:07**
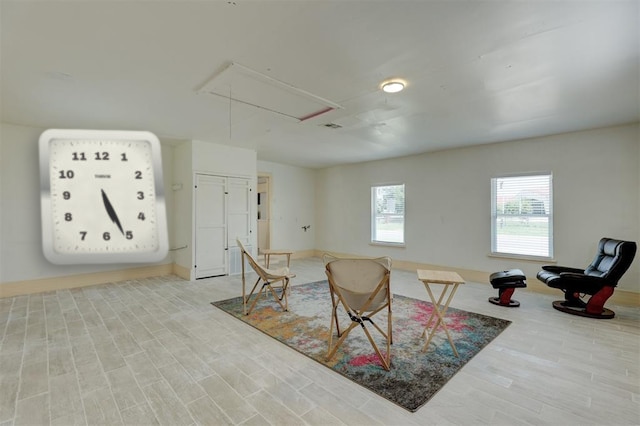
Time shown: **5:26**
